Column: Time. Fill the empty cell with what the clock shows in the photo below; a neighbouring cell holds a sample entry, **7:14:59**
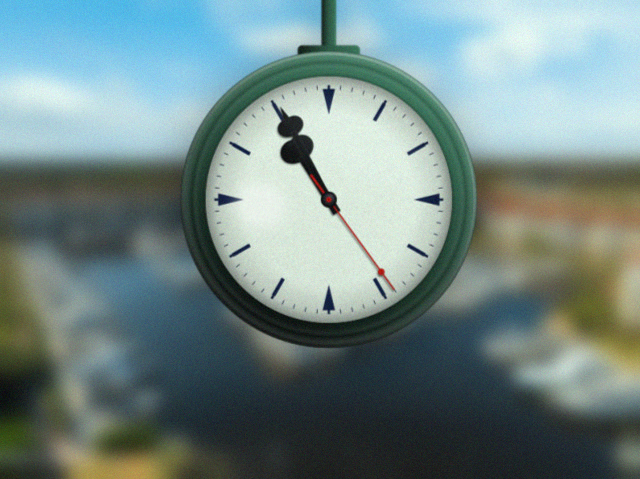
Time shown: **10:55:24**
